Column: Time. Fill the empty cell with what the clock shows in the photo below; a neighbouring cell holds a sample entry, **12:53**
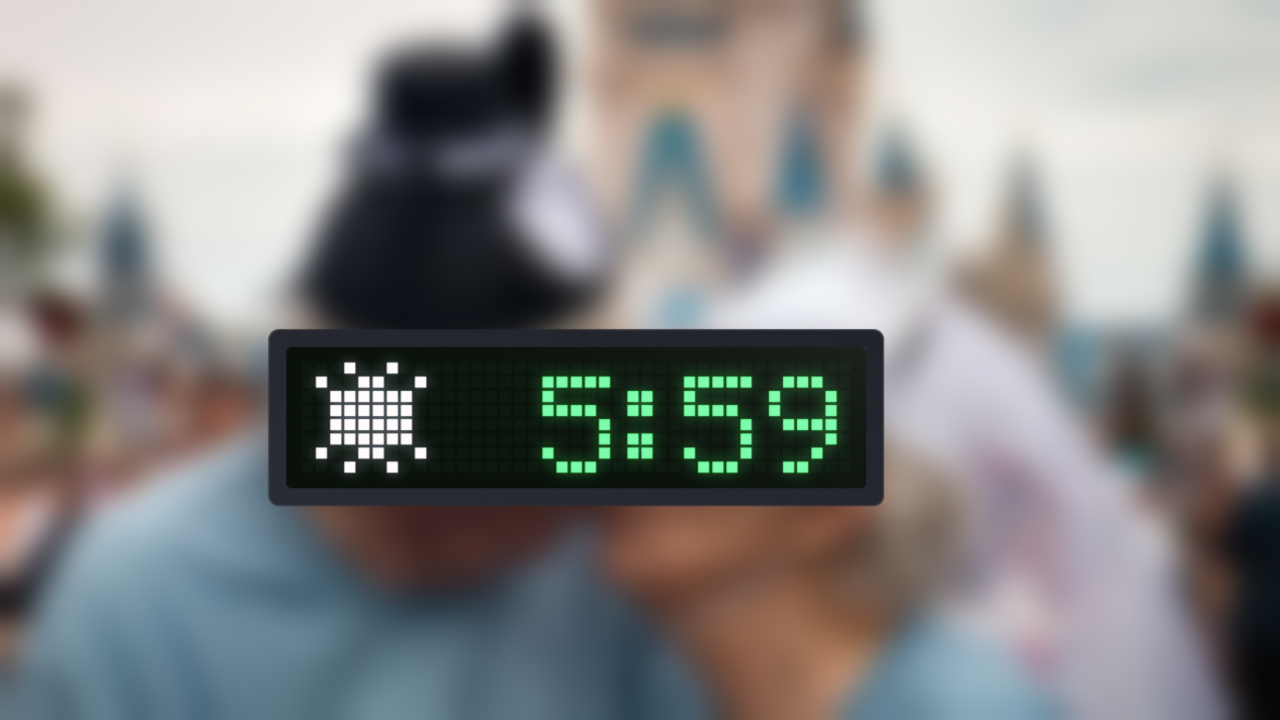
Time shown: **5:59**
